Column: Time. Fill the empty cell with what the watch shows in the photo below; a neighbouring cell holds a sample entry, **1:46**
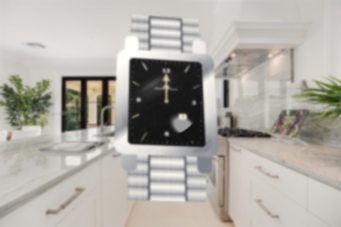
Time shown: **12:00**
